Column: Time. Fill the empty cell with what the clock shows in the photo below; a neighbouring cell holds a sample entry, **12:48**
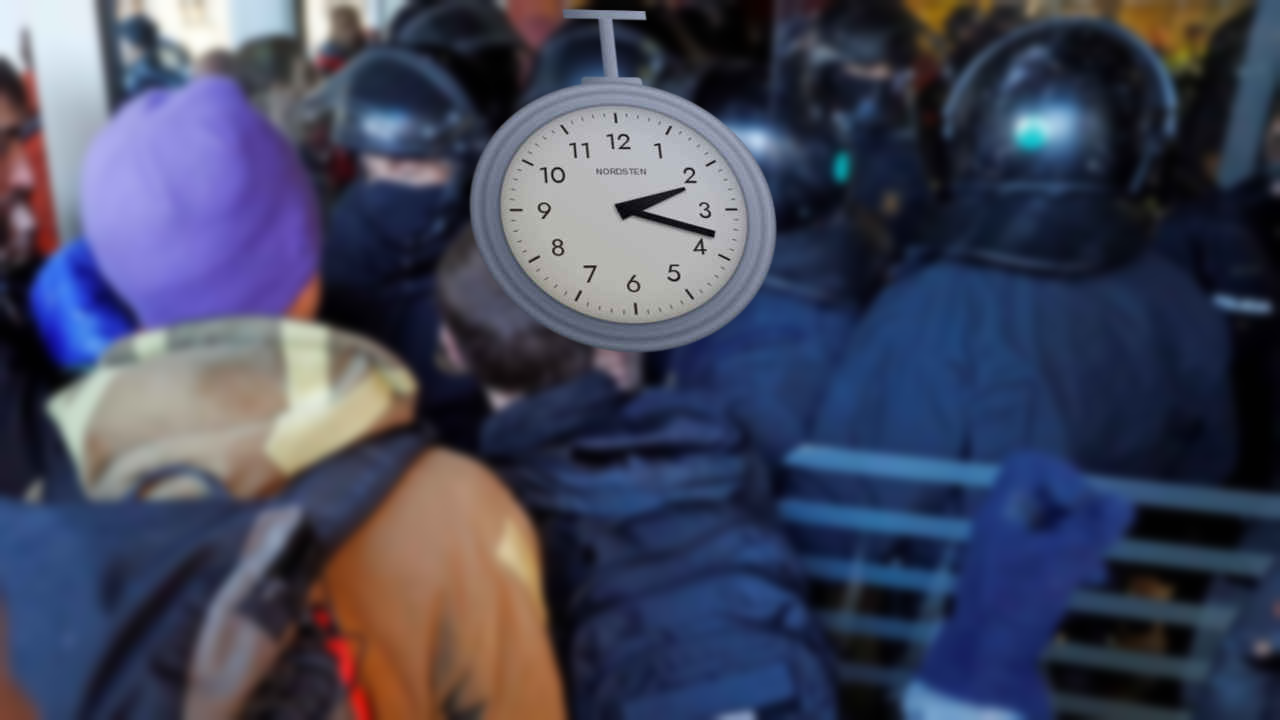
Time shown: **2:18**
